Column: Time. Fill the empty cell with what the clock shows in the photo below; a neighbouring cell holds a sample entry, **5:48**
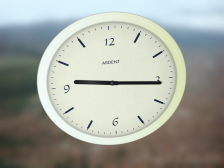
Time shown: **9:16**
